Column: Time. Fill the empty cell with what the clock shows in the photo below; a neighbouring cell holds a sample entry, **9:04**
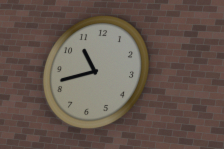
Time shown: **10:42**
